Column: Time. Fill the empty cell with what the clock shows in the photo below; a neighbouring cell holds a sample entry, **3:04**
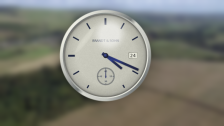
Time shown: **4:19**
